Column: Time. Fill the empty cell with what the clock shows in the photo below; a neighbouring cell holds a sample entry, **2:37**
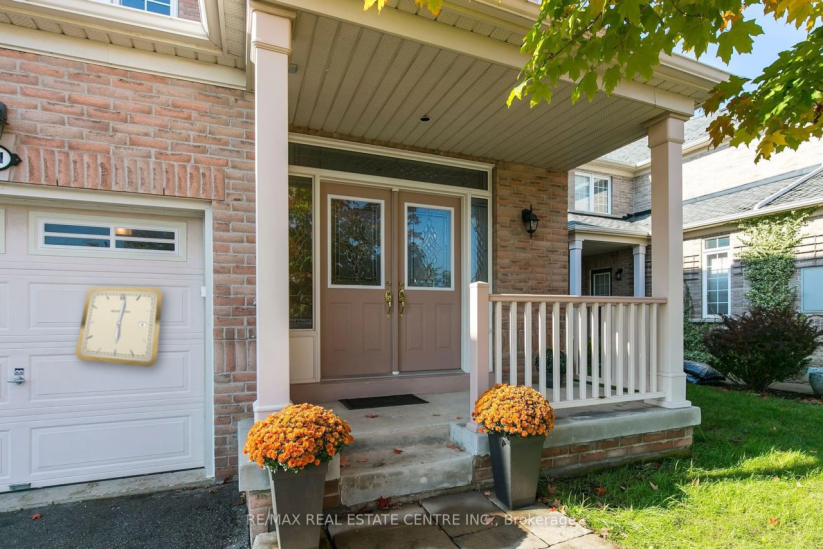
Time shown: **6:01**
